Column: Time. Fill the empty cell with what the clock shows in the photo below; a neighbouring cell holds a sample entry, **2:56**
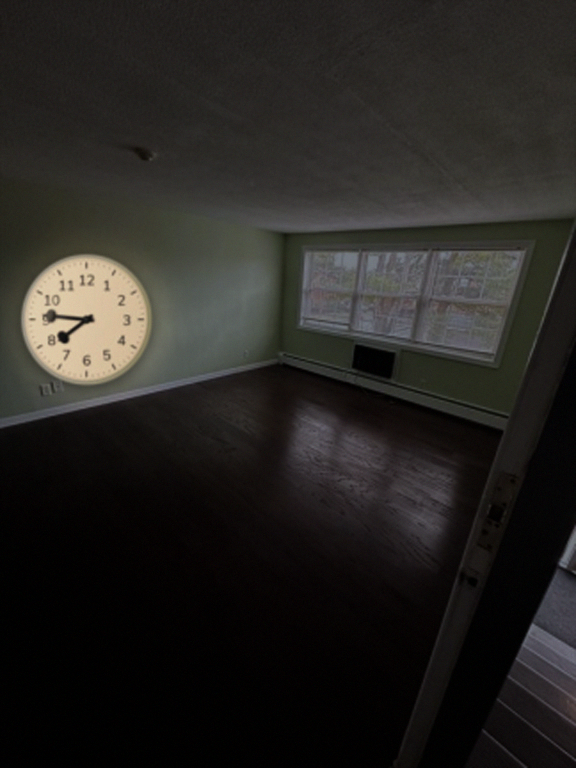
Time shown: **7:46**
